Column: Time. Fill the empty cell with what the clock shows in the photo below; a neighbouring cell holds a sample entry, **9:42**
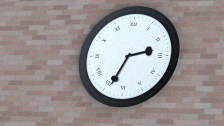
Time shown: **2:34**
